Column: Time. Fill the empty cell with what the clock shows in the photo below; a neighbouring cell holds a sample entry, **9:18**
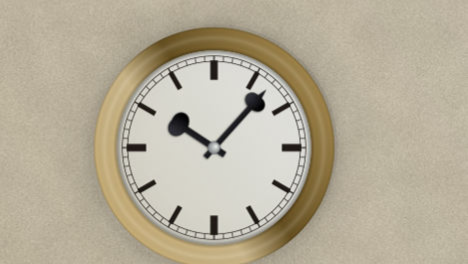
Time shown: **10:07**
